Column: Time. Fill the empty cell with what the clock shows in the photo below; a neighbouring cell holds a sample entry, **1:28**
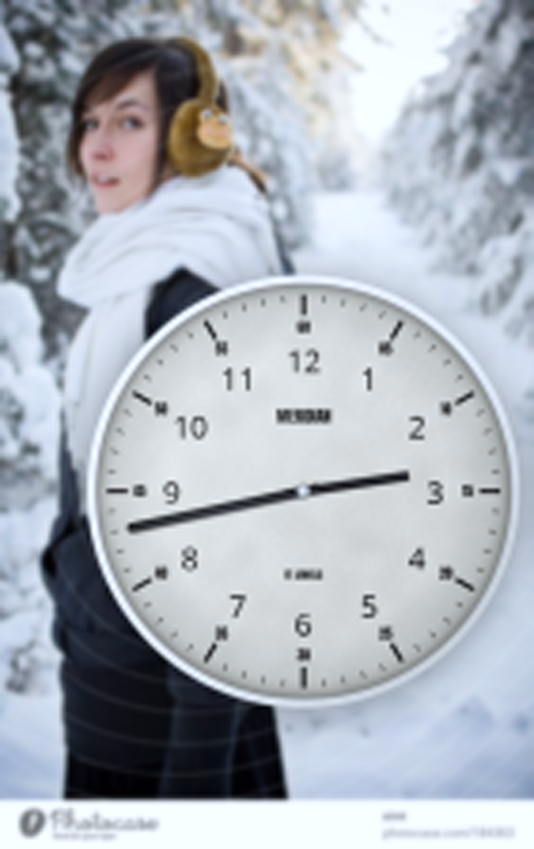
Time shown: **2:43**
